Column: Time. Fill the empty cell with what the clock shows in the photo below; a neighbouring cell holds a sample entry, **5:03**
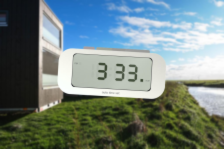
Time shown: **3:33**
